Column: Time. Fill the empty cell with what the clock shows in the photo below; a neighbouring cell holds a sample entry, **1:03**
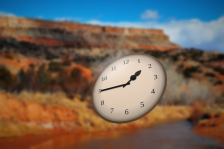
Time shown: **1:45**
